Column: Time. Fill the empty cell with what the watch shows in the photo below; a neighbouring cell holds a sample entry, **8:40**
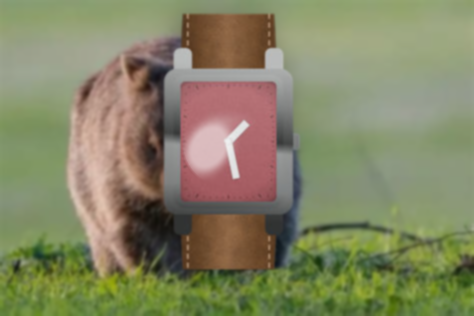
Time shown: **1:28**
